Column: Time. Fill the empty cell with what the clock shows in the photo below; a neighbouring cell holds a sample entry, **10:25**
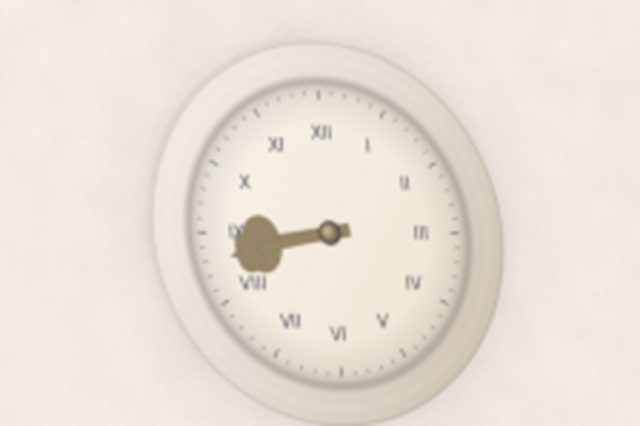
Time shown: **8:43**
